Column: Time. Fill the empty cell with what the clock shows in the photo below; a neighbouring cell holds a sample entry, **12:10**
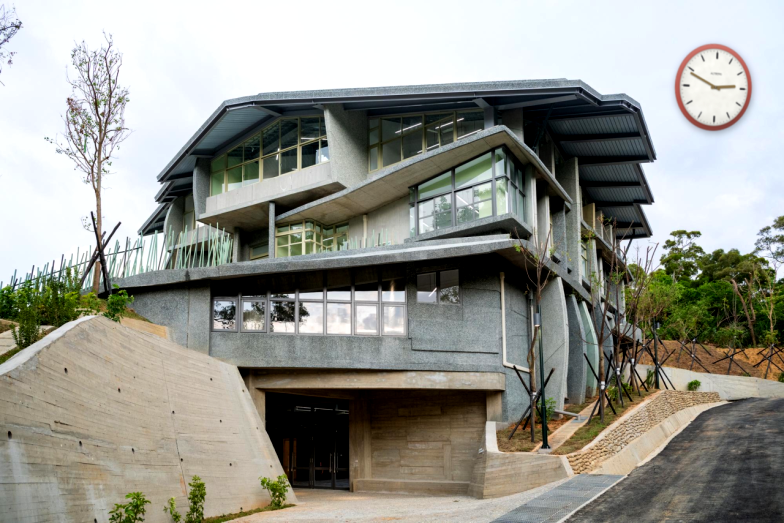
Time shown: **2:49**
